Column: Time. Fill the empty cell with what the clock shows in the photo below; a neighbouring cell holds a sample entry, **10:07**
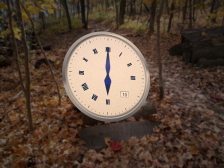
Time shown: **6:00**
